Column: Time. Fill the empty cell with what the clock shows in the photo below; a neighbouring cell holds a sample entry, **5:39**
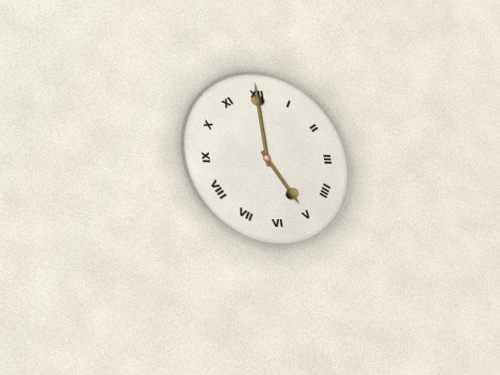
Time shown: **5:00**
